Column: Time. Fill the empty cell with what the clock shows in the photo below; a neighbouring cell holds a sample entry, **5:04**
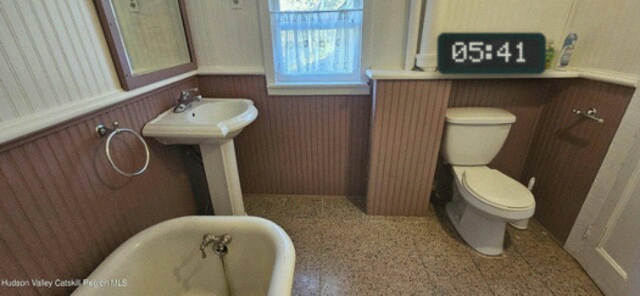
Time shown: **5:41**
